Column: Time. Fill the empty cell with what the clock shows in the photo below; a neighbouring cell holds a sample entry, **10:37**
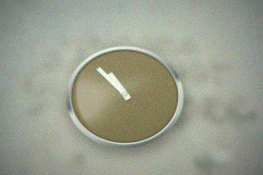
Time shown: **10:53**
